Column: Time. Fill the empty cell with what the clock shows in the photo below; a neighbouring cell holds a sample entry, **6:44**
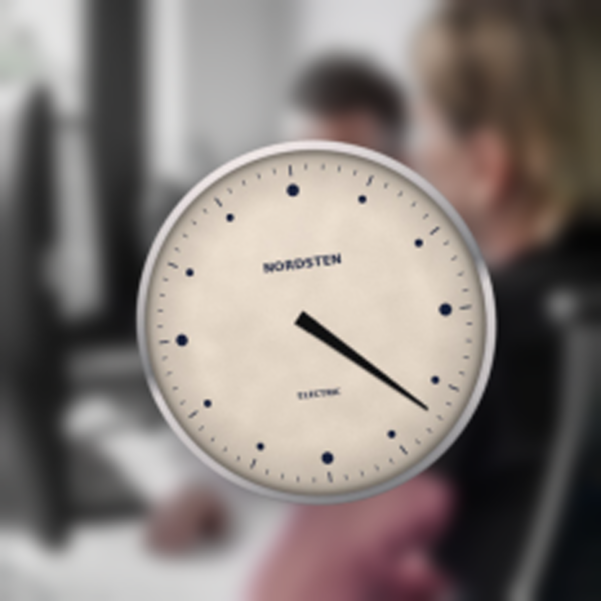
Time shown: **4:22**
